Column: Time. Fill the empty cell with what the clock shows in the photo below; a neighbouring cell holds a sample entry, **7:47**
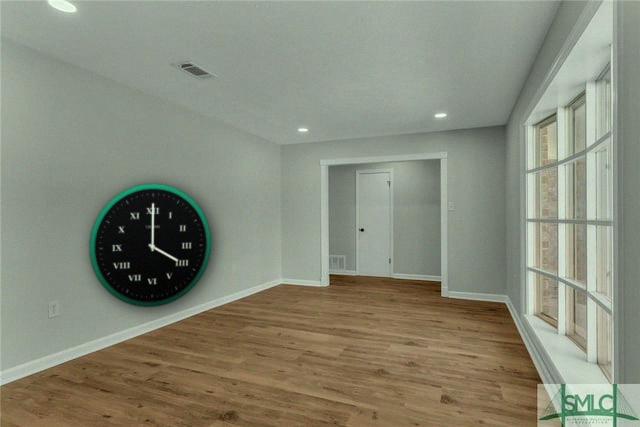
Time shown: **4:00**
